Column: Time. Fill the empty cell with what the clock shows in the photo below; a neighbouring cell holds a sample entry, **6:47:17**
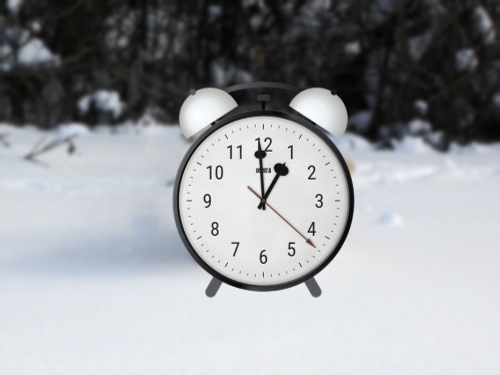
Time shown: **12:59:22**
